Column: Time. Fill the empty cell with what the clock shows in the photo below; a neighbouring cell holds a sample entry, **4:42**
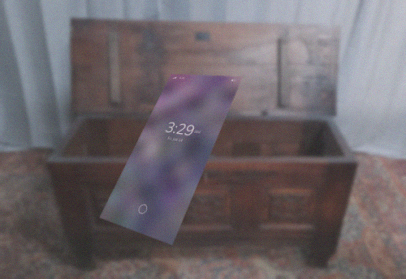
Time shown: **3:29**
